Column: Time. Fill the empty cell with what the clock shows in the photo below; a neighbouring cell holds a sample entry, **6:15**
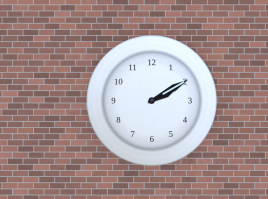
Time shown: **2:10**
